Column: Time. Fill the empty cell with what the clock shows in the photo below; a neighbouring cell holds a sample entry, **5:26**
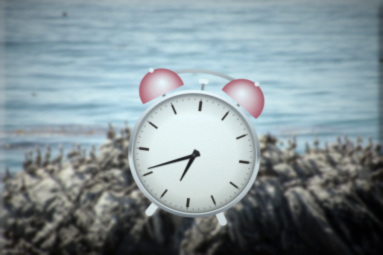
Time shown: **6:41**
